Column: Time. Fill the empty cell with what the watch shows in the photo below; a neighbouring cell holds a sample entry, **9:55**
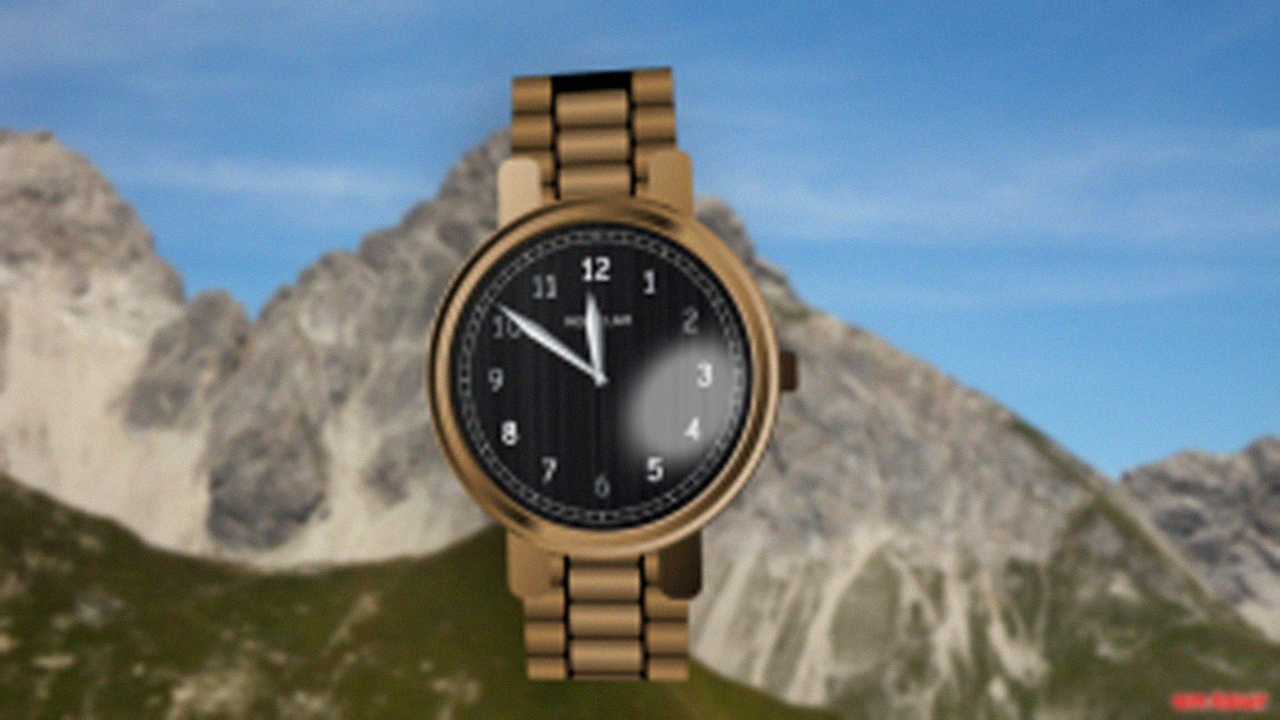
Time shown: **11:51**
